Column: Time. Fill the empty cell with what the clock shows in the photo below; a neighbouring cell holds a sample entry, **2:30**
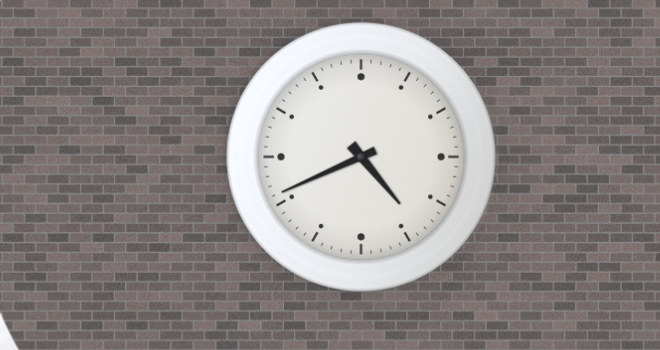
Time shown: **4:41**
